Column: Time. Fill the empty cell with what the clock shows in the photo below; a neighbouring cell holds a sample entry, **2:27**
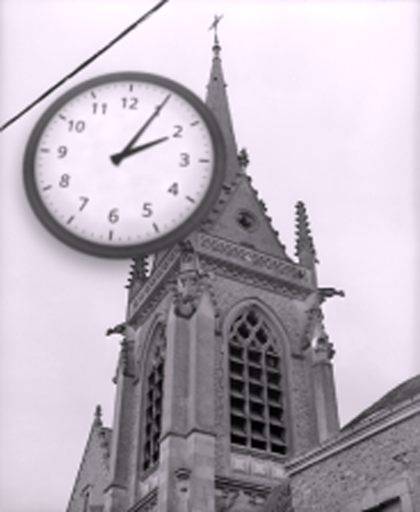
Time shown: **2:05**
